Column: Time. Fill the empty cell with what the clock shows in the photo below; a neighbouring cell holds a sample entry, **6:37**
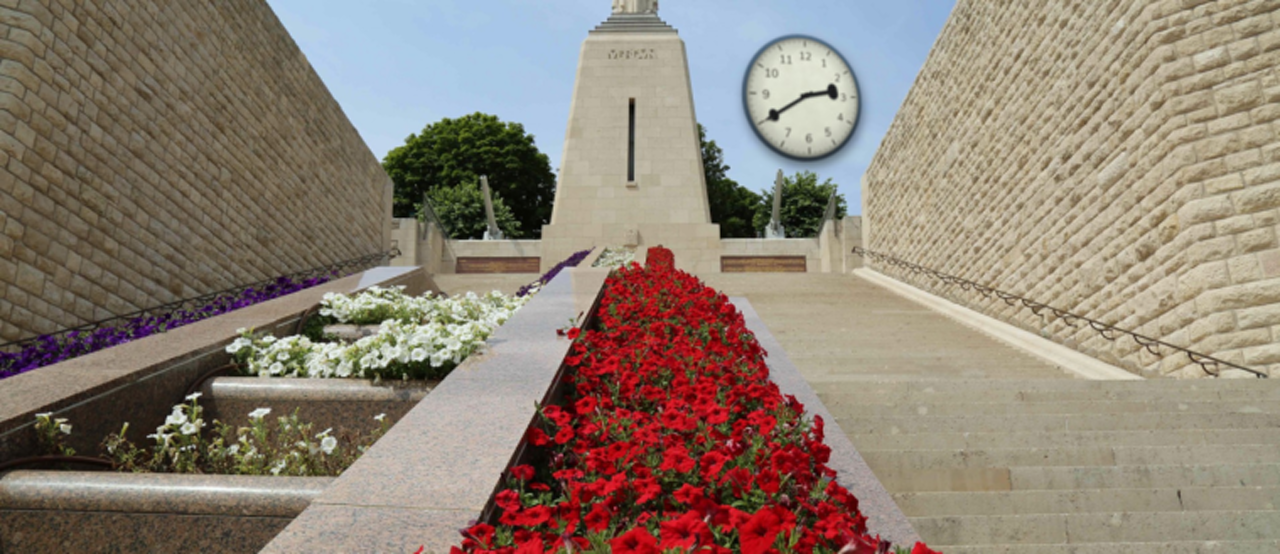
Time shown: **2:40**
